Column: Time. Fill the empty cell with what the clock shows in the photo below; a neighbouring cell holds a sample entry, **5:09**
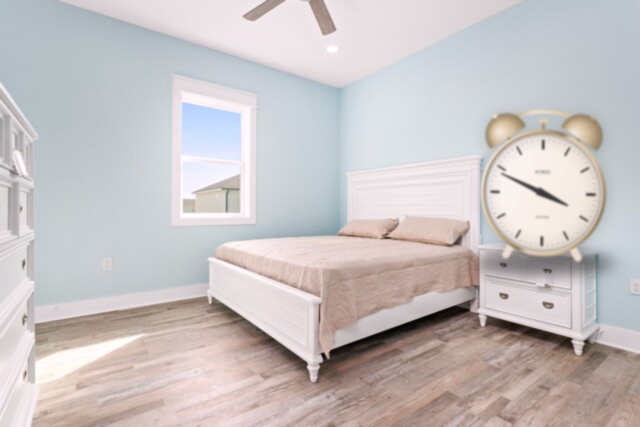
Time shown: **3:49**
